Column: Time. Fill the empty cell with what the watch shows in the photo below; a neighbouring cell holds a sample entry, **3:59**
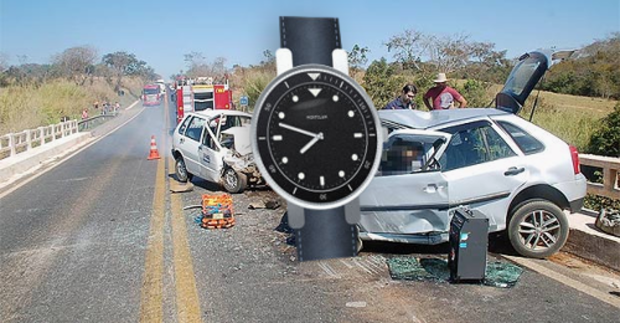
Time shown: **7:48**
